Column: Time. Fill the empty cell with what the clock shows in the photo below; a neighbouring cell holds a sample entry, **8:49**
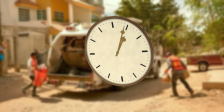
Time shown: **1:04**
